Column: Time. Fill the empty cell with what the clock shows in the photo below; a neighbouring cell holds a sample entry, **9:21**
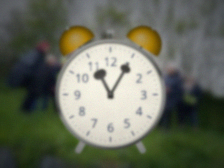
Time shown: **11:05**
